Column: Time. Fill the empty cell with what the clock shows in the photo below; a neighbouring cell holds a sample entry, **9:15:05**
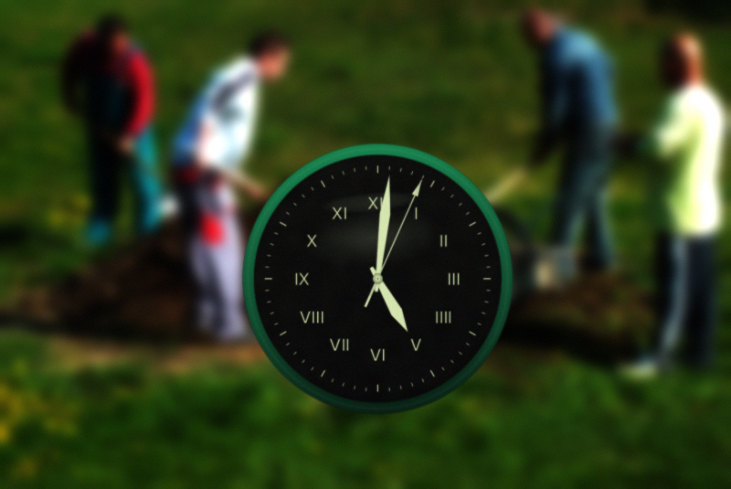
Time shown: **5:01:04**
